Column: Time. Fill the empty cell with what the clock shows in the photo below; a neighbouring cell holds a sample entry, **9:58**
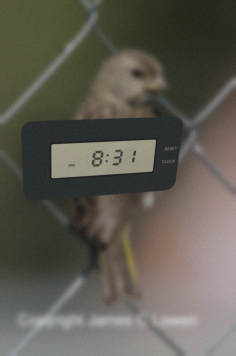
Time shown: **8:31**
